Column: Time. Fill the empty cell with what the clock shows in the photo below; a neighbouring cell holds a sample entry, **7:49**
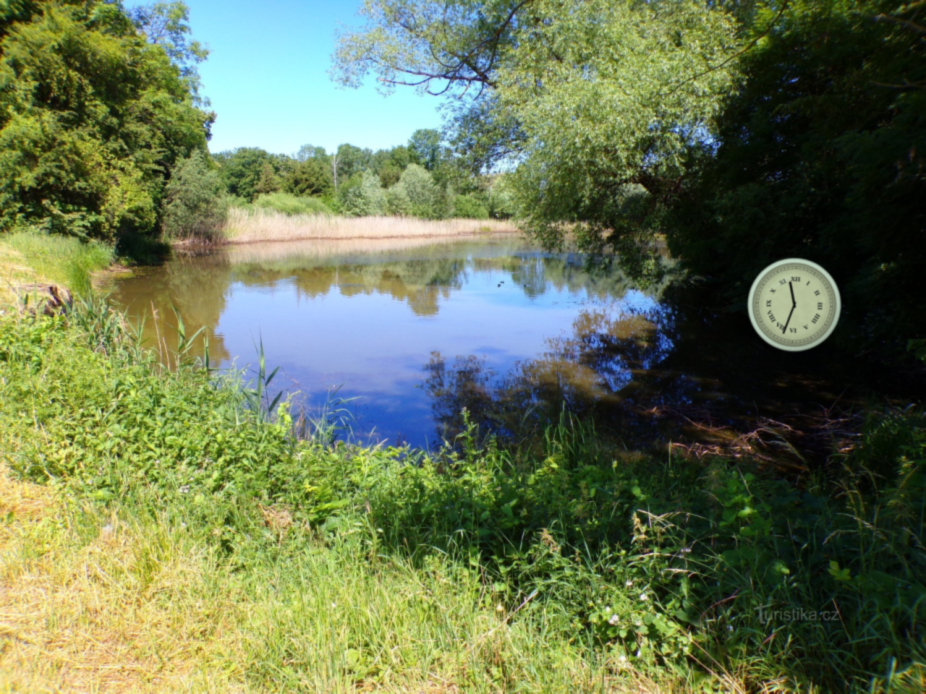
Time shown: **11:33**
